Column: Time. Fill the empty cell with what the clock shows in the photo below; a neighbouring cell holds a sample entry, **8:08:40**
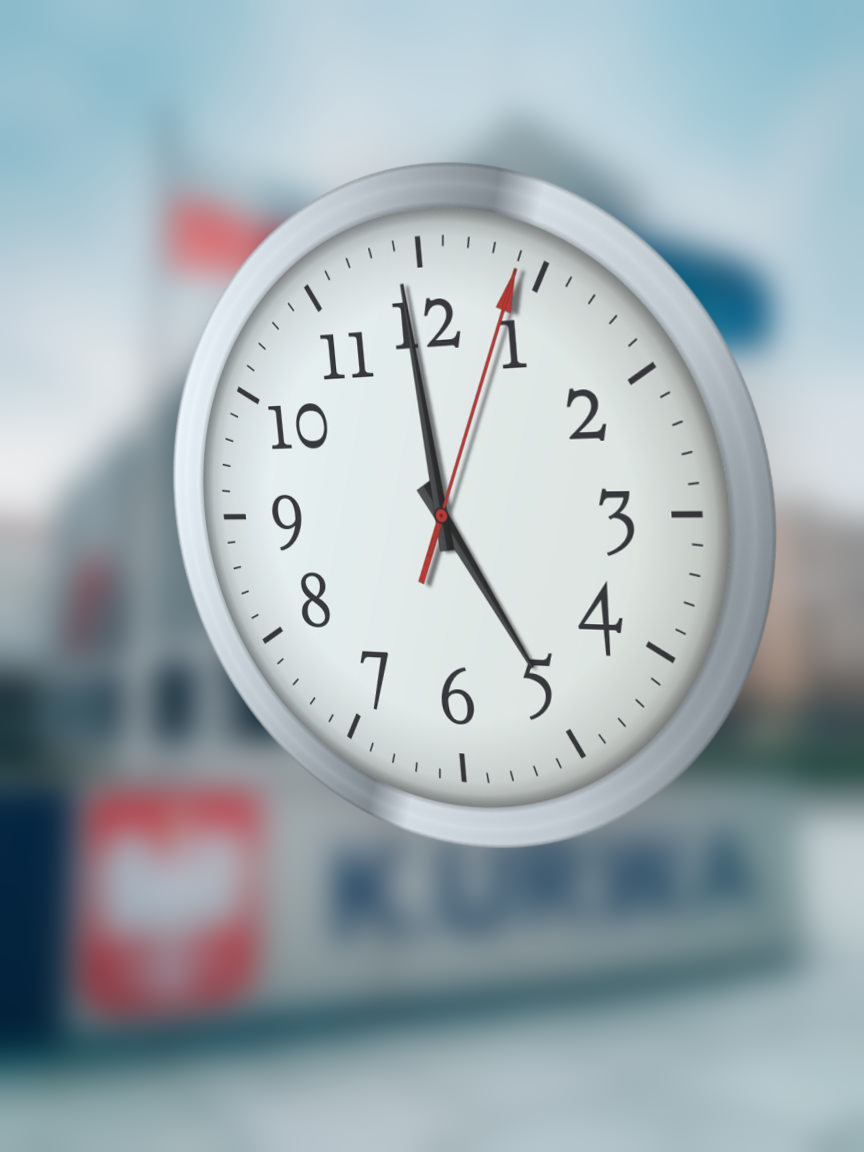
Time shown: **4:59:04**
